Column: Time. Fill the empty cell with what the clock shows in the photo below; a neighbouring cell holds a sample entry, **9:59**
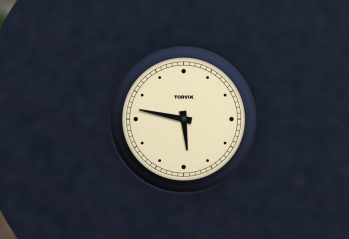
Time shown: **5:47**
